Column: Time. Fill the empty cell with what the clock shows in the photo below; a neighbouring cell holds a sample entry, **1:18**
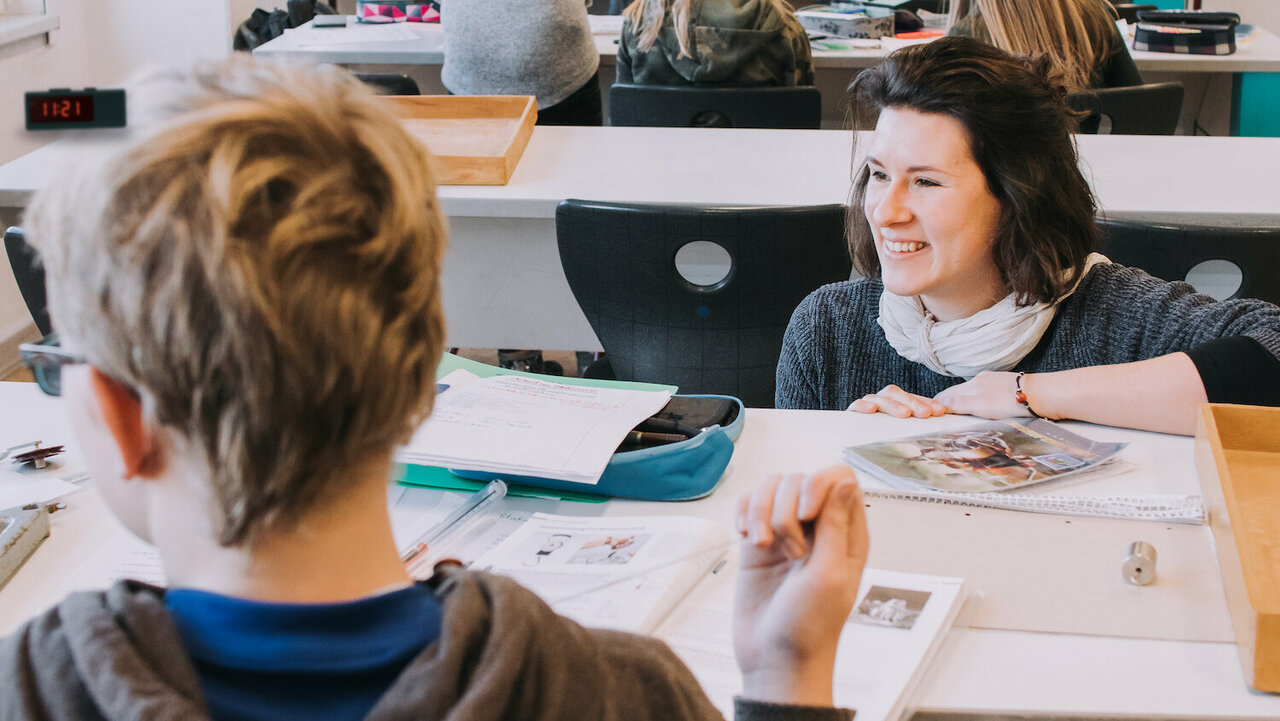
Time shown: **11:21**
